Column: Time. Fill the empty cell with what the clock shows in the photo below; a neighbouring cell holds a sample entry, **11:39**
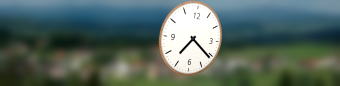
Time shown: **7:21**
